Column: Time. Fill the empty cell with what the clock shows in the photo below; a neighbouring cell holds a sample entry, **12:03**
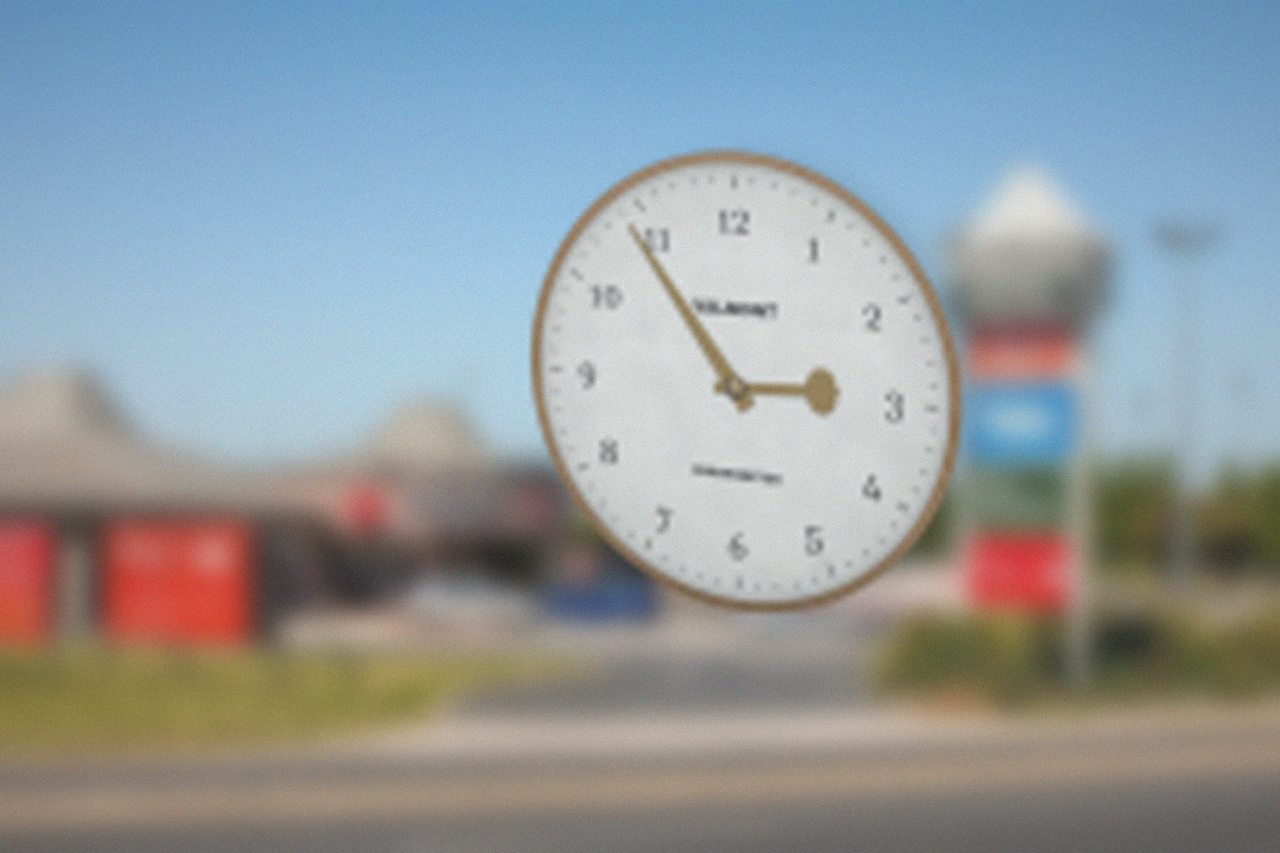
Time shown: **2:54**
